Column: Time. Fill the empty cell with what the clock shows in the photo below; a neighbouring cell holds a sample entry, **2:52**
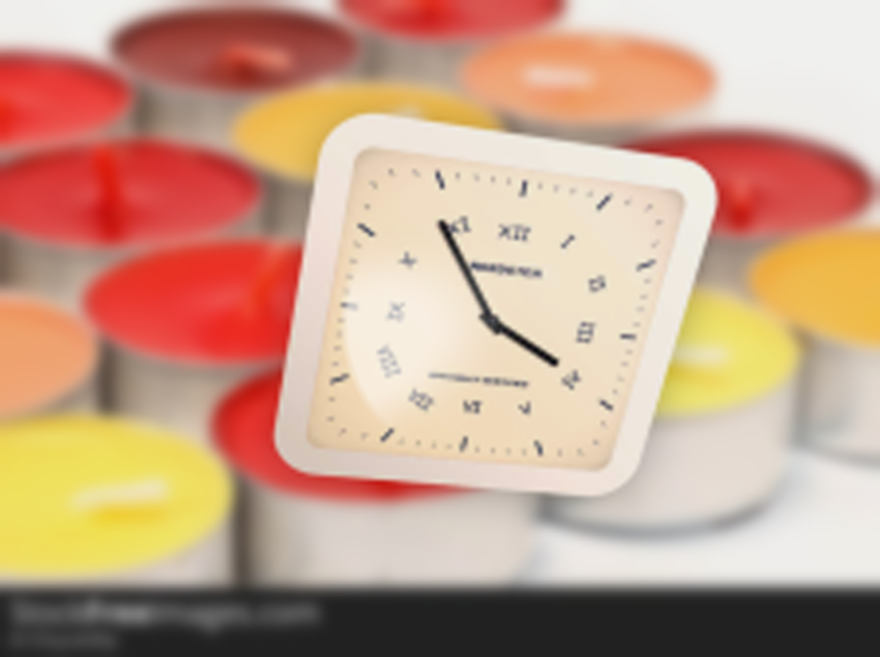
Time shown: **3:54**
